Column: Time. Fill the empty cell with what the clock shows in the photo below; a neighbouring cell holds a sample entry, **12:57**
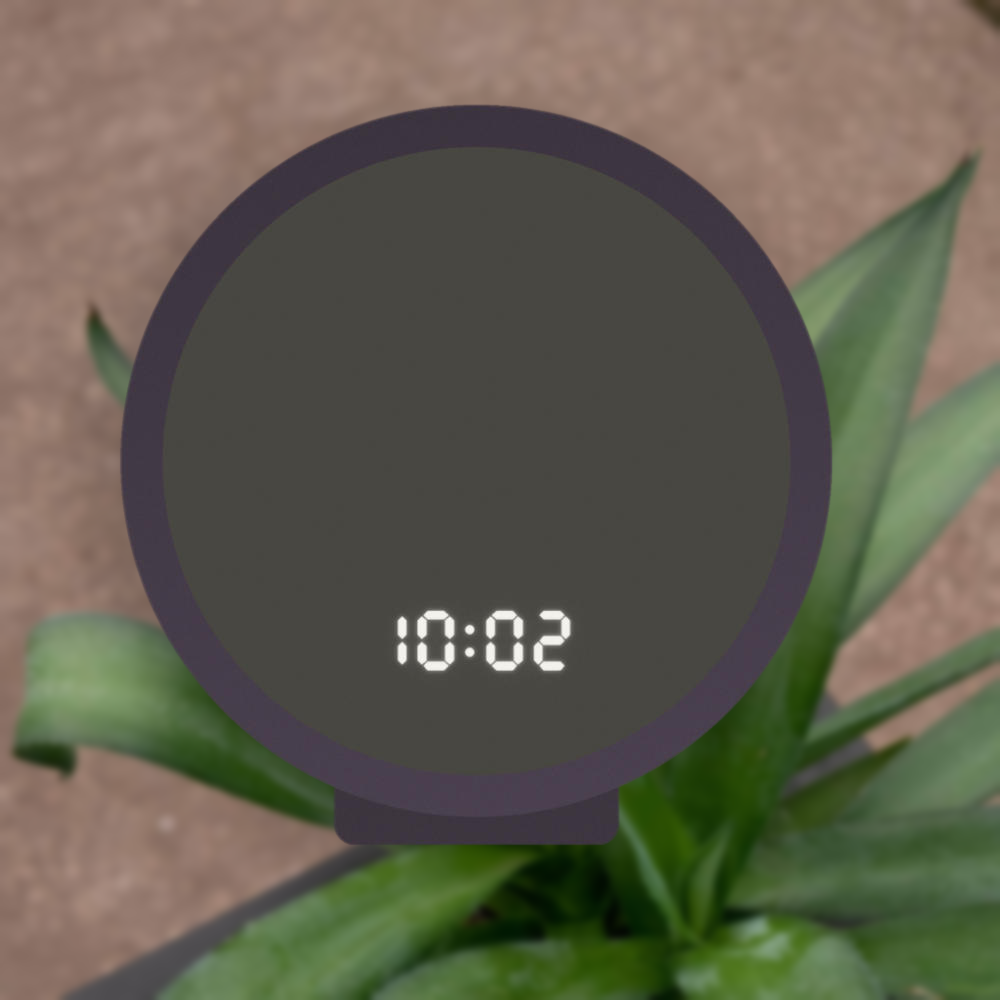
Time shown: **10:02**
